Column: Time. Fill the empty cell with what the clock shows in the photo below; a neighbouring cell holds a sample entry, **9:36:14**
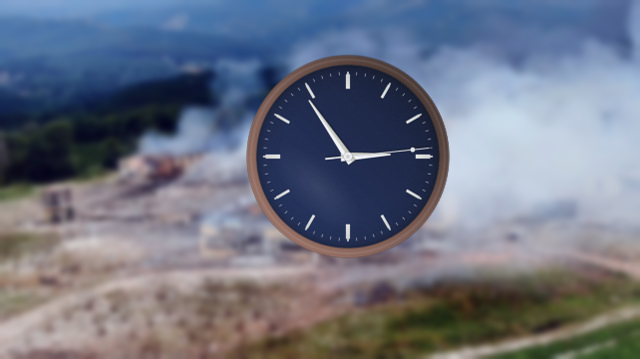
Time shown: **2:54:14**
